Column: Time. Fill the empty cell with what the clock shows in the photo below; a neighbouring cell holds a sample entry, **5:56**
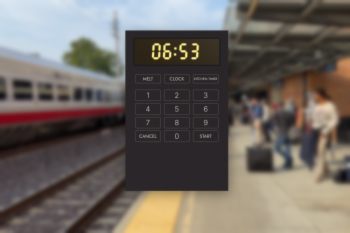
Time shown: **6:53**
